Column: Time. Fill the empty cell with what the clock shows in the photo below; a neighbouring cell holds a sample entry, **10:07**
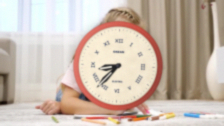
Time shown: **8:37**
